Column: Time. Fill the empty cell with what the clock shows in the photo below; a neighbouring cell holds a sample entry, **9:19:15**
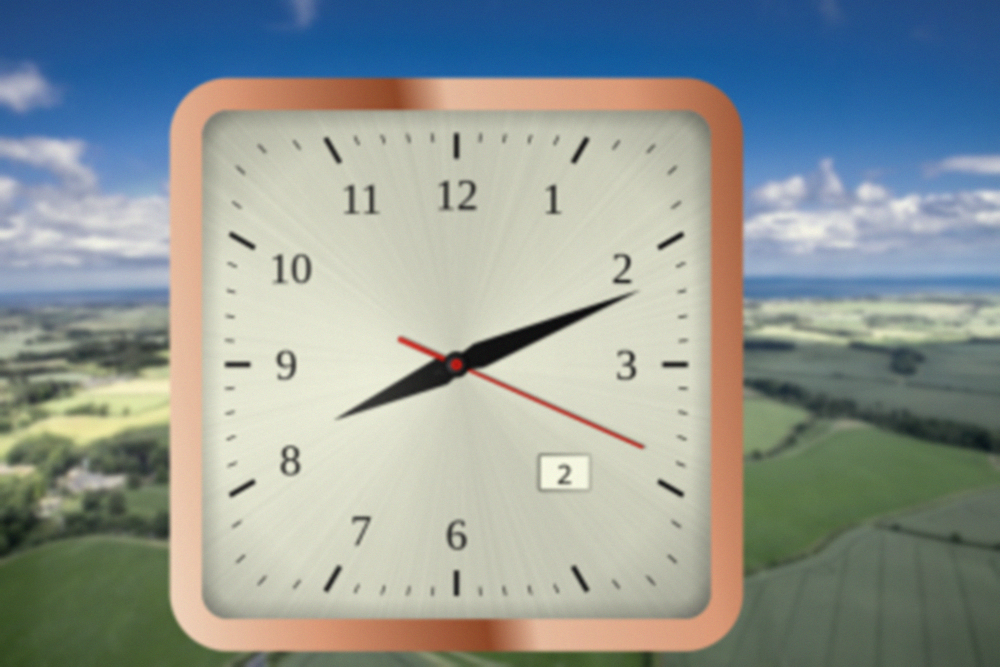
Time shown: **8:11:19**
